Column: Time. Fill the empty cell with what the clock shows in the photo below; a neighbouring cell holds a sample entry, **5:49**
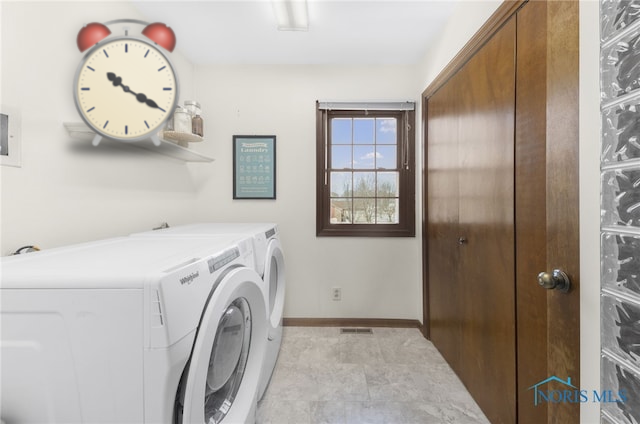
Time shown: **10:20**
